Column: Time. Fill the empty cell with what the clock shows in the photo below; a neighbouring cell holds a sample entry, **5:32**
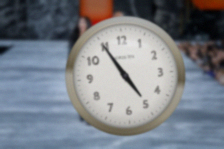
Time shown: **4:55**
